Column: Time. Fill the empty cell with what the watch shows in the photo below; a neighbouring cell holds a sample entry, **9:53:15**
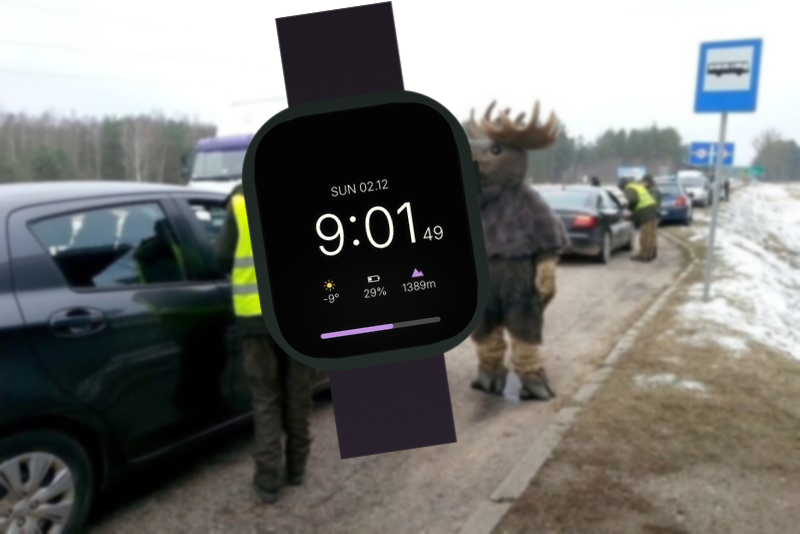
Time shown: **9:01:49**
